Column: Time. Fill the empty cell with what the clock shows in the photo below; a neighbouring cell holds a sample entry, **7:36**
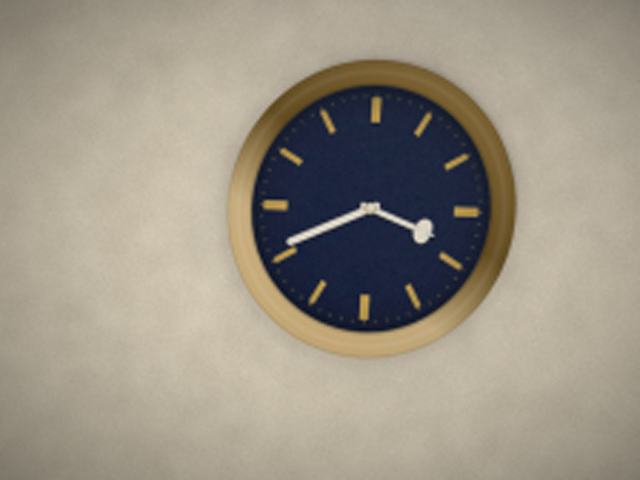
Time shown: **3:41**
